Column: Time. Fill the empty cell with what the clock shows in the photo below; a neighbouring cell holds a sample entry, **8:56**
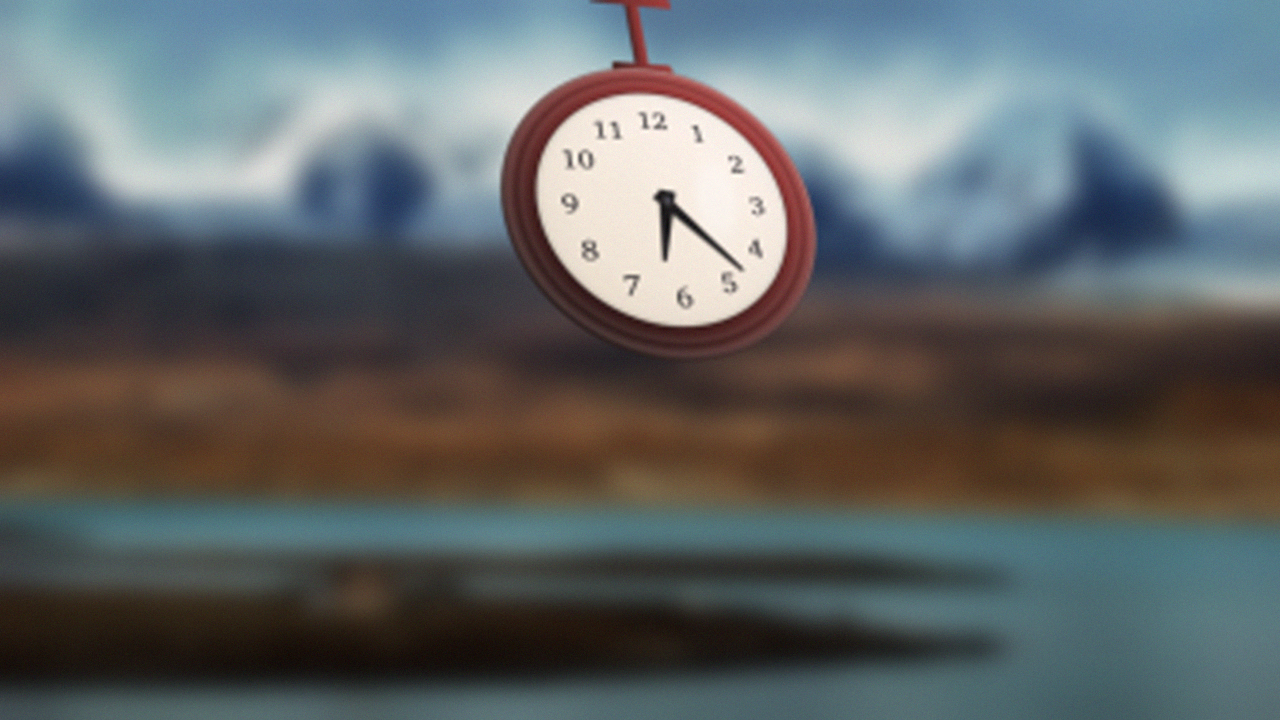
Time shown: **6:23**
